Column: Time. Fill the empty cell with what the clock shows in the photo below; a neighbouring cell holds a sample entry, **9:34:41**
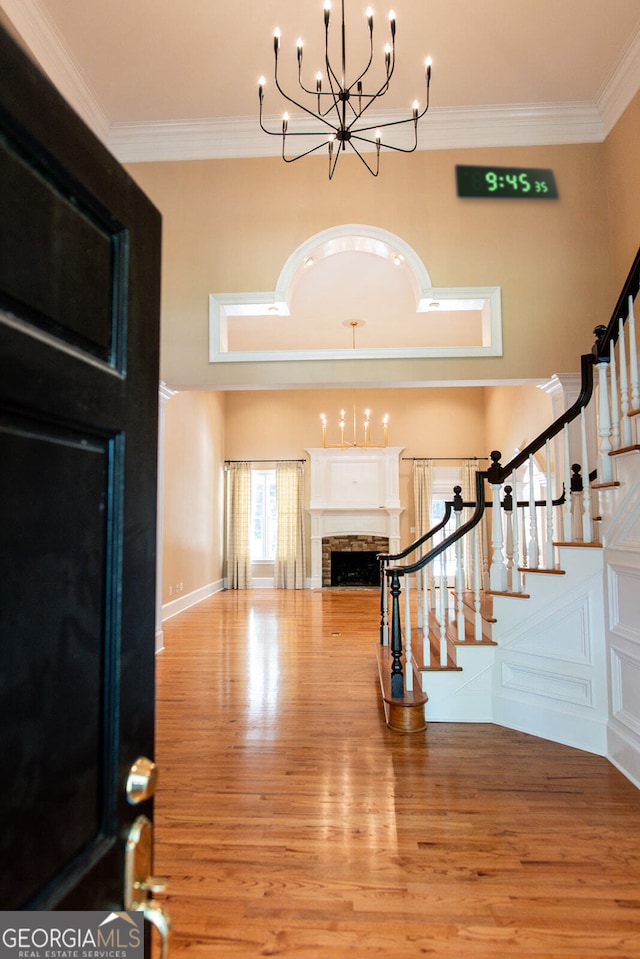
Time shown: **9:45:35**
